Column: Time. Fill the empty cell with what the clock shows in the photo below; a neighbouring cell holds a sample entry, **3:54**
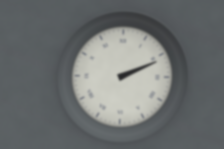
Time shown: **2:11**
